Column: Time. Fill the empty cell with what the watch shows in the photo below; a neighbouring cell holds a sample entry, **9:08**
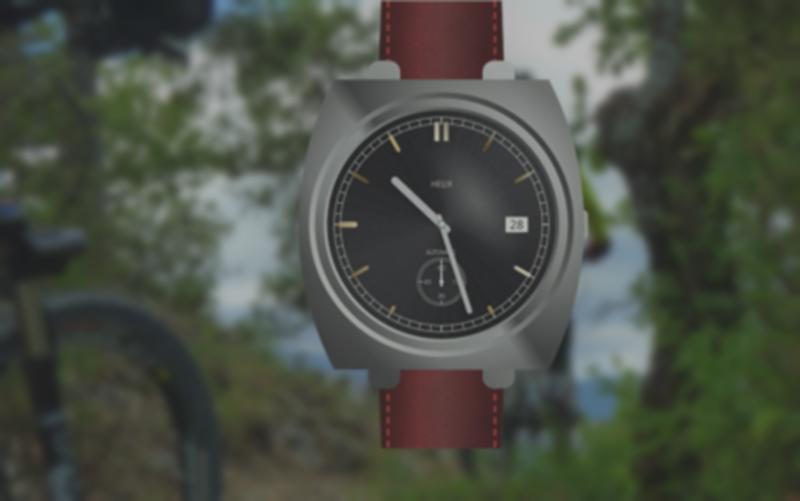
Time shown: **10:27**
